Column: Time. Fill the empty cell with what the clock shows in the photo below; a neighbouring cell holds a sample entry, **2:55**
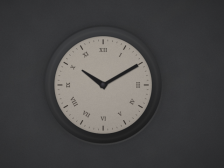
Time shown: **10:10**
